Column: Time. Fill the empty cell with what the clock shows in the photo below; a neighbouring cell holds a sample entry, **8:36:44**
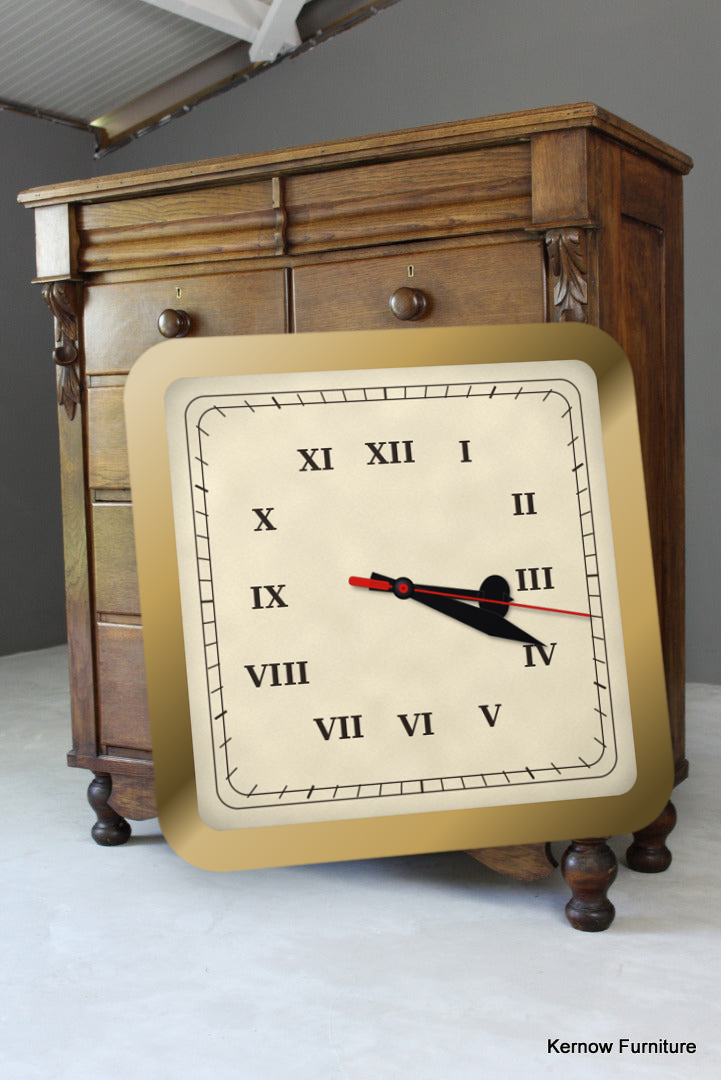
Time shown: **3:19:17**
